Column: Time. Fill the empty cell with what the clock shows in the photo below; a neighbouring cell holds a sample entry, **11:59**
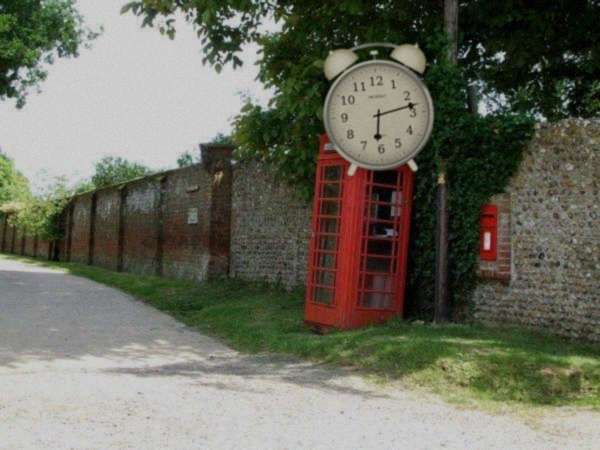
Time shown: **6:13**
